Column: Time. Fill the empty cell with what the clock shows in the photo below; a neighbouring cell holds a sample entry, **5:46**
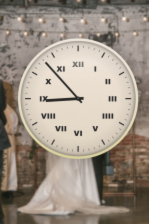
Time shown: **8:53**
